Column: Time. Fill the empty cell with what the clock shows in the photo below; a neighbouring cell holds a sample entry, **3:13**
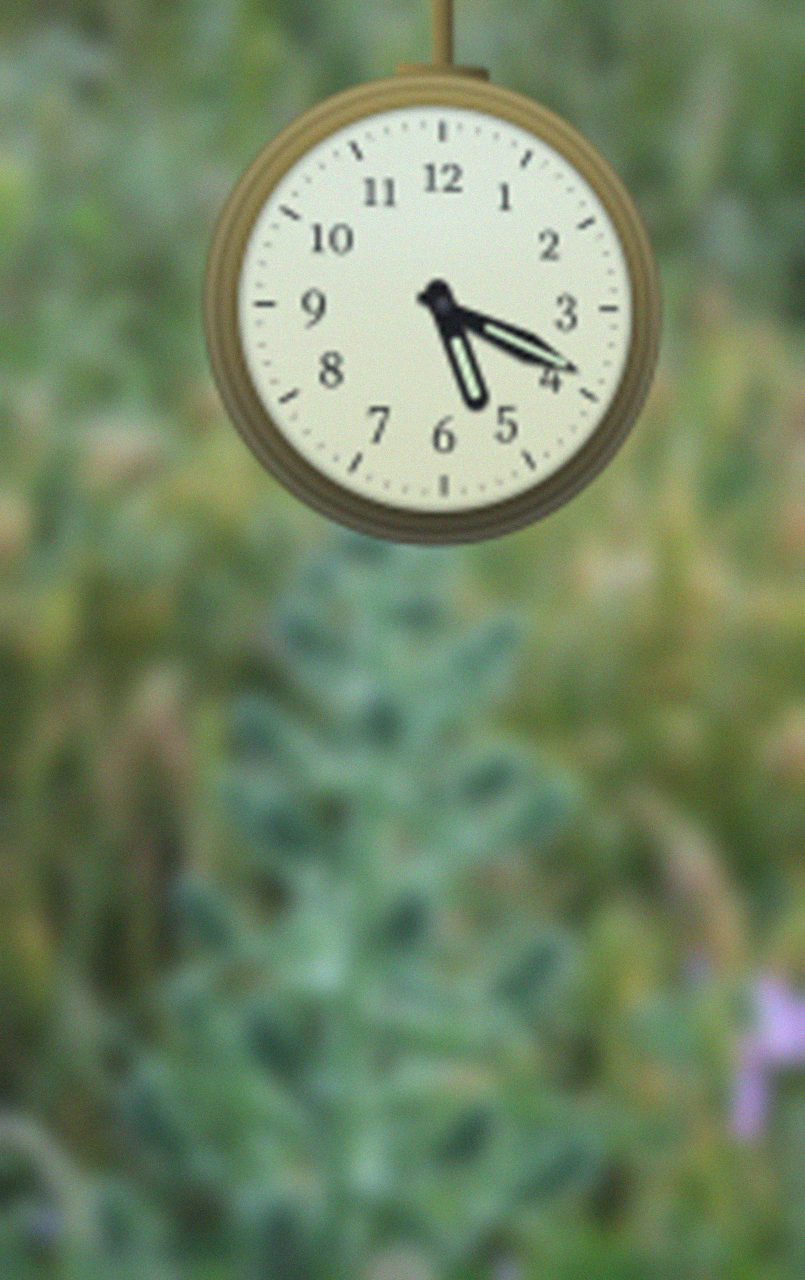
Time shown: **5:19**
